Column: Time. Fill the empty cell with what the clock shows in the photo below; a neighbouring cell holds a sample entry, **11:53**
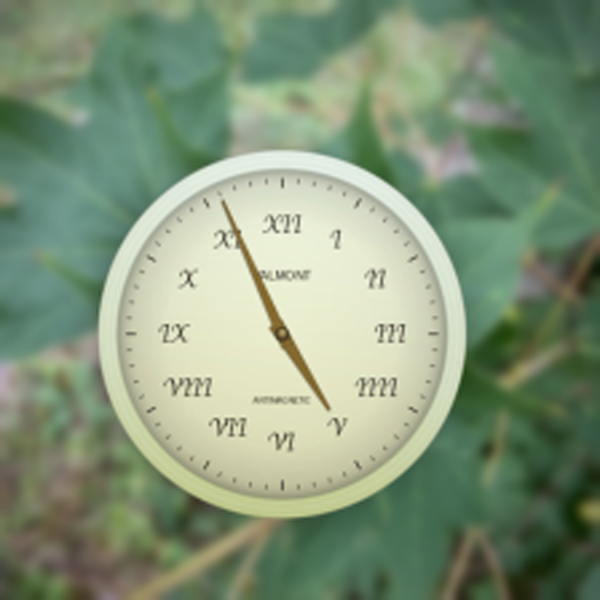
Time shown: **4:56**
